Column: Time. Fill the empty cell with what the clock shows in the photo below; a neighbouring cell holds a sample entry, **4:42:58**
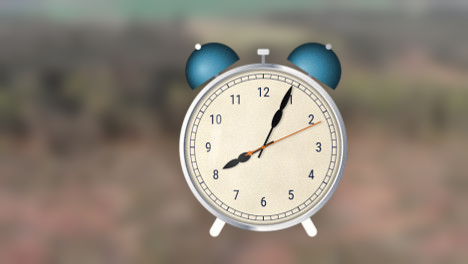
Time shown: **8:04:11**
